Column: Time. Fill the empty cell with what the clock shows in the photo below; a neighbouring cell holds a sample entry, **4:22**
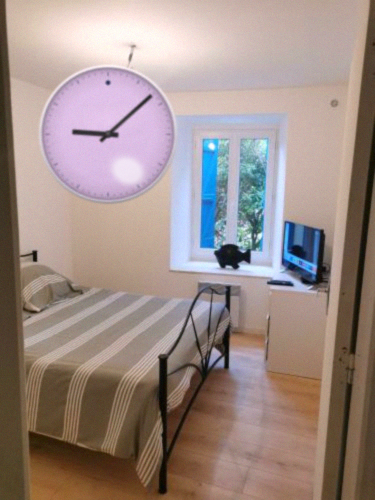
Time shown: **9:08**
